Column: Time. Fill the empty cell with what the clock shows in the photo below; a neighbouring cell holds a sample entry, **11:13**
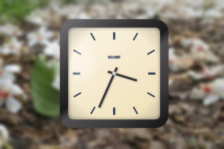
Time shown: **3:34**
